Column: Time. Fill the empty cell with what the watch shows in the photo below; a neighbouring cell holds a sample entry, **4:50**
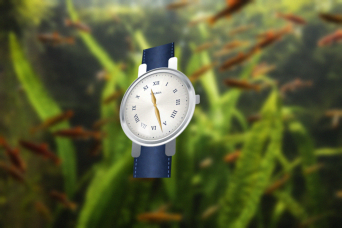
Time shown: **11:27**
